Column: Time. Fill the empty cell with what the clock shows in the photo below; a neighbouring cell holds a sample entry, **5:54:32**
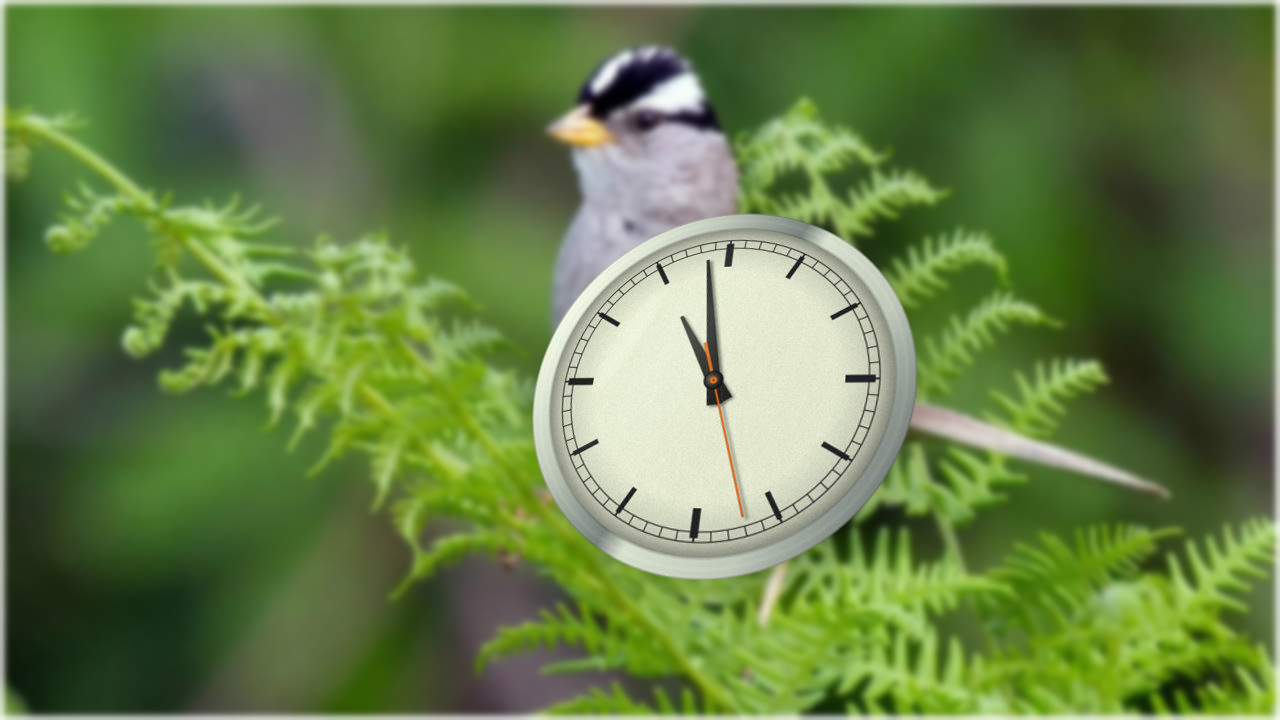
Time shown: **10:58:27**
